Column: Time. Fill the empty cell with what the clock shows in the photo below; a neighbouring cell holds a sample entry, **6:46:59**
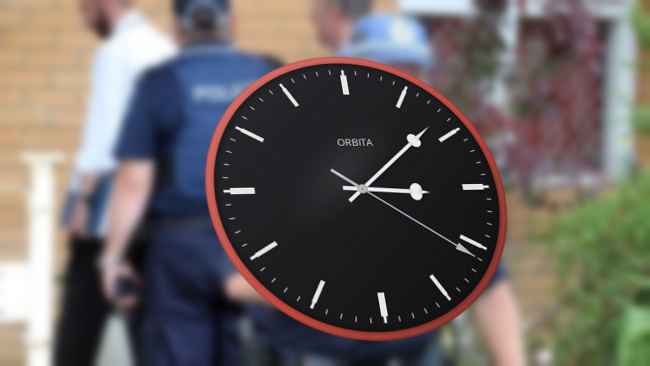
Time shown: **3:08:21**
